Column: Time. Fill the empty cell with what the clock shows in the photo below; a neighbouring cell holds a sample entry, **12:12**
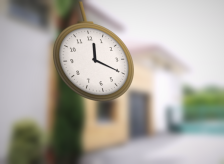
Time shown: **12:20**
